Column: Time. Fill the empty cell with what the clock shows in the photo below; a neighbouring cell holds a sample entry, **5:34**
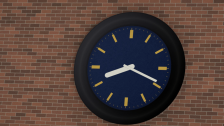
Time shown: **8:19**
